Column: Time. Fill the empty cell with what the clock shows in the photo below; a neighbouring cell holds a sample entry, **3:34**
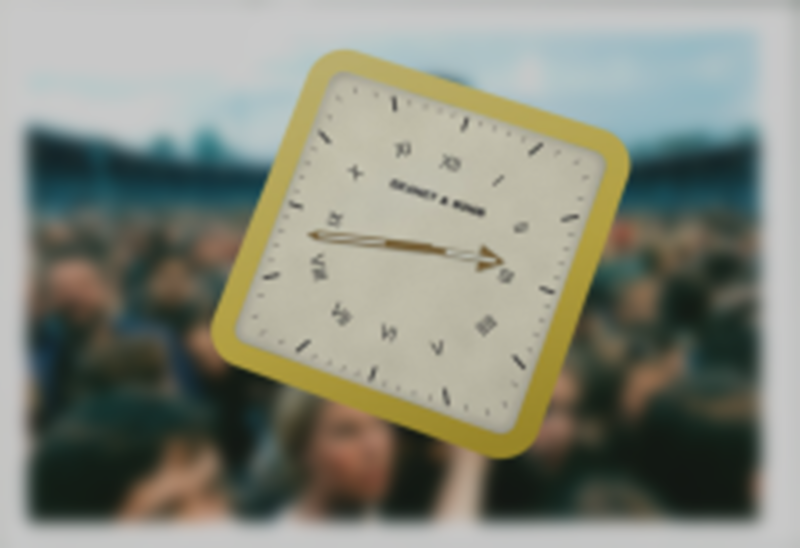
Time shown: **2:43**
